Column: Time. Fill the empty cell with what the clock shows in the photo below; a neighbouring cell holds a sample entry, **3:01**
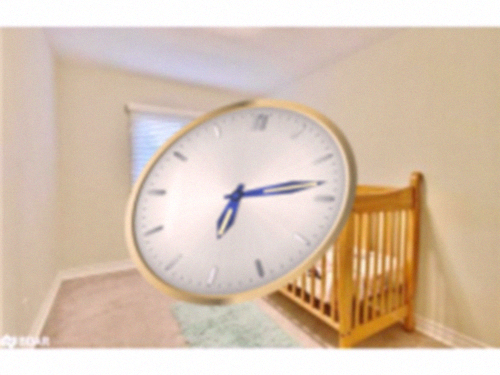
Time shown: **6:13**
